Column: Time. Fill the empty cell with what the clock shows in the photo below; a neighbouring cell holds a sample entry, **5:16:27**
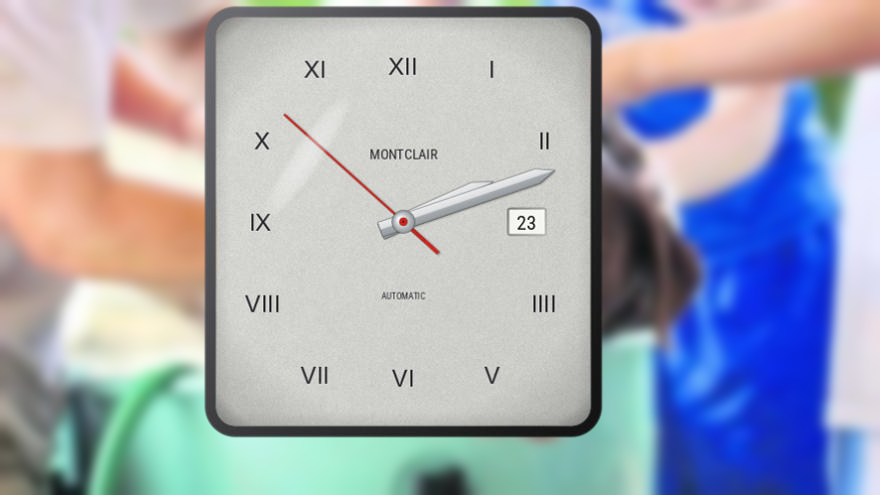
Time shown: **2:11:52**
